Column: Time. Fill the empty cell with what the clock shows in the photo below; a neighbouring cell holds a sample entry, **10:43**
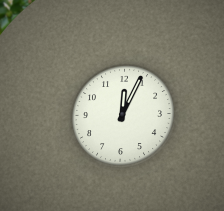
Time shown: **12:04**
